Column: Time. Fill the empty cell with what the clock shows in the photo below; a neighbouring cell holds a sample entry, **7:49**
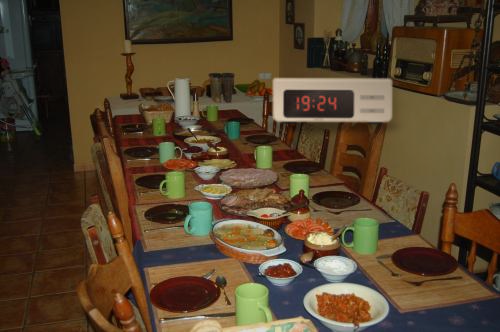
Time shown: **19:24**
